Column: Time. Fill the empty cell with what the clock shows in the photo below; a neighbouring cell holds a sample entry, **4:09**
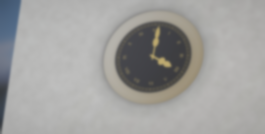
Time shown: **4:01**
